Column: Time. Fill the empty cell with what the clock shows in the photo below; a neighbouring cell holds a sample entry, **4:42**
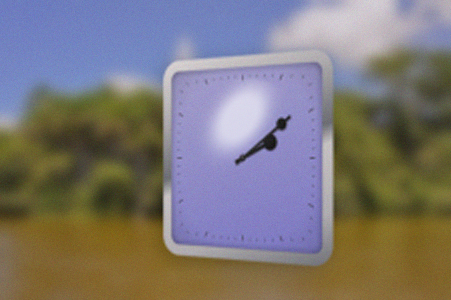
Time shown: **2:09**
